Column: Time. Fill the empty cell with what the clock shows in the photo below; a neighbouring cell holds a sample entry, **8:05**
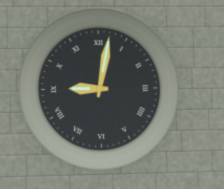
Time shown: **9:02**
